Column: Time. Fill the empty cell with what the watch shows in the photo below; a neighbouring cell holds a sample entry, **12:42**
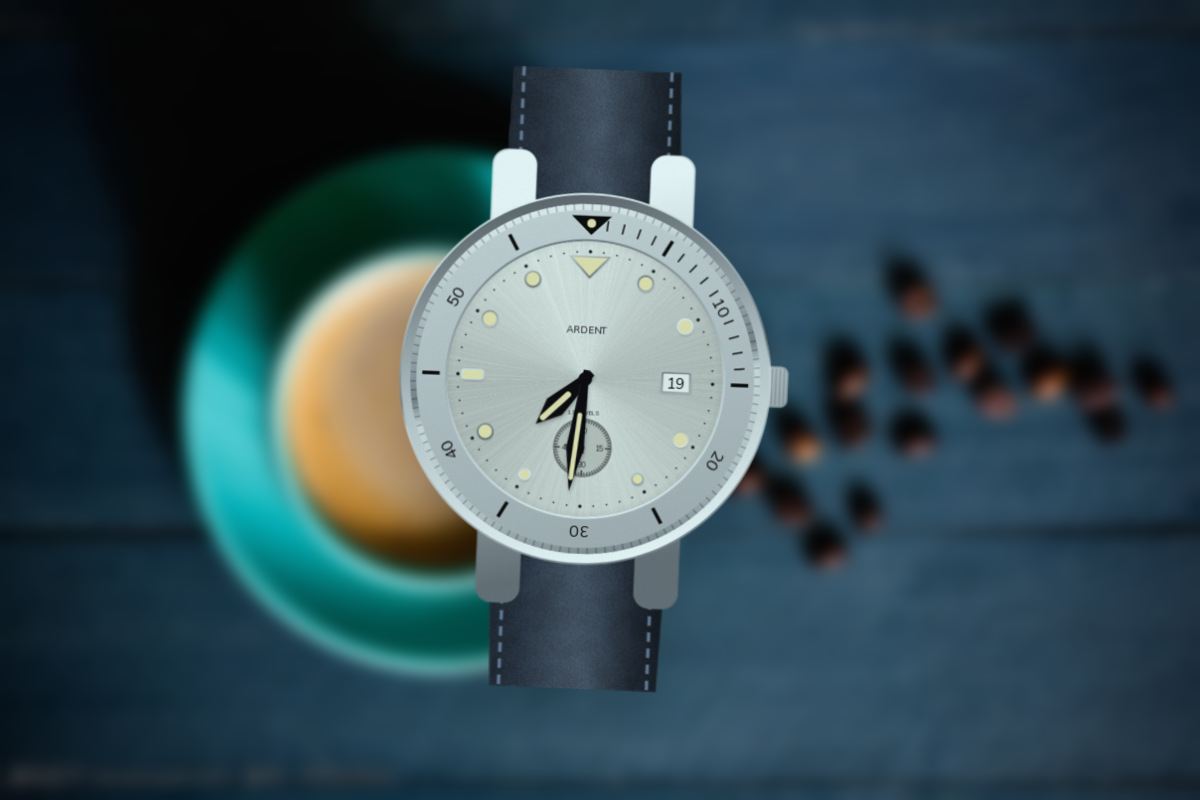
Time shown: **7:31**
